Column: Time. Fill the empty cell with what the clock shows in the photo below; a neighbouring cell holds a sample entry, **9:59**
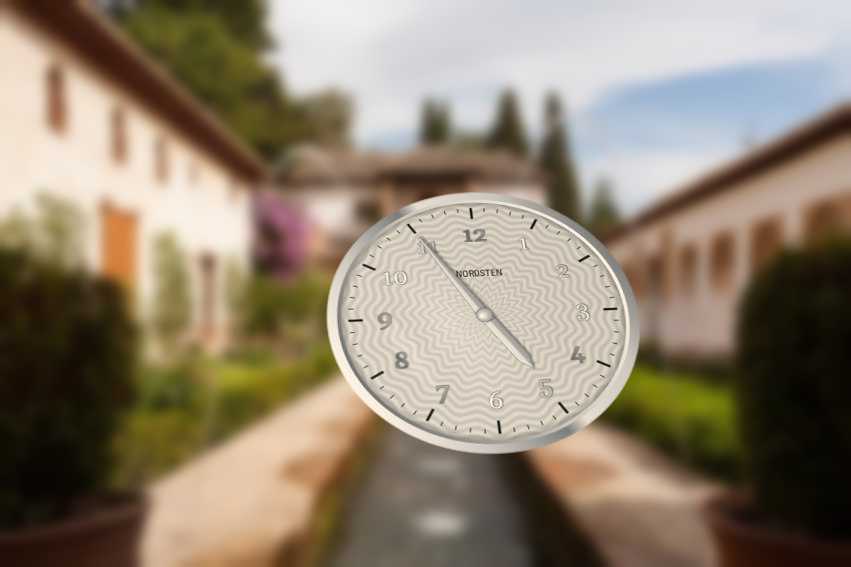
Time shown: **4:55**
